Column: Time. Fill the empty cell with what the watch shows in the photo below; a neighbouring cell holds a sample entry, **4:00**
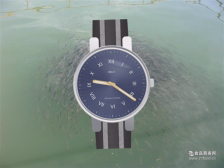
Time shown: **9:21**
